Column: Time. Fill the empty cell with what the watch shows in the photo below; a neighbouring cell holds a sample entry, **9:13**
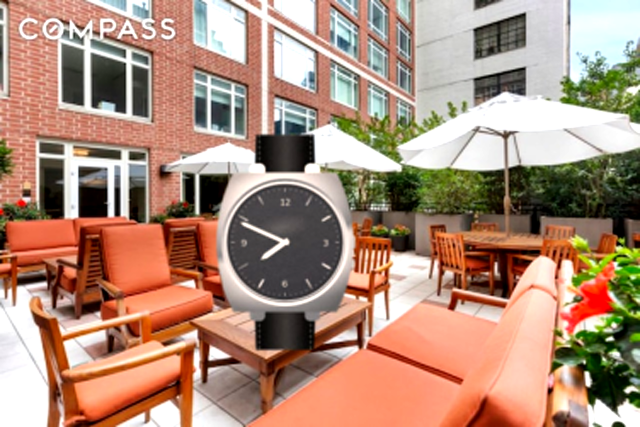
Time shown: **7:49**
